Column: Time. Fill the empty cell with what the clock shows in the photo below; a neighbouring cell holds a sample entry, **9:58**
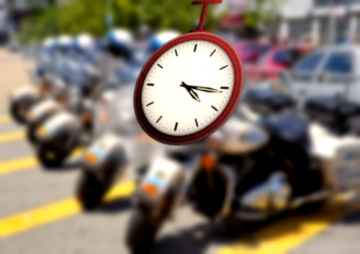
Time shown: **4:16**
